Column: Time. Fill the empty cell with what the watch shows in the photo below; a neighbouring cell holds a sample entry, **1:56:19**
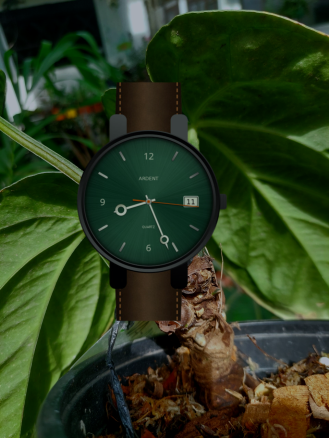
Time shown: **8:26:16**
